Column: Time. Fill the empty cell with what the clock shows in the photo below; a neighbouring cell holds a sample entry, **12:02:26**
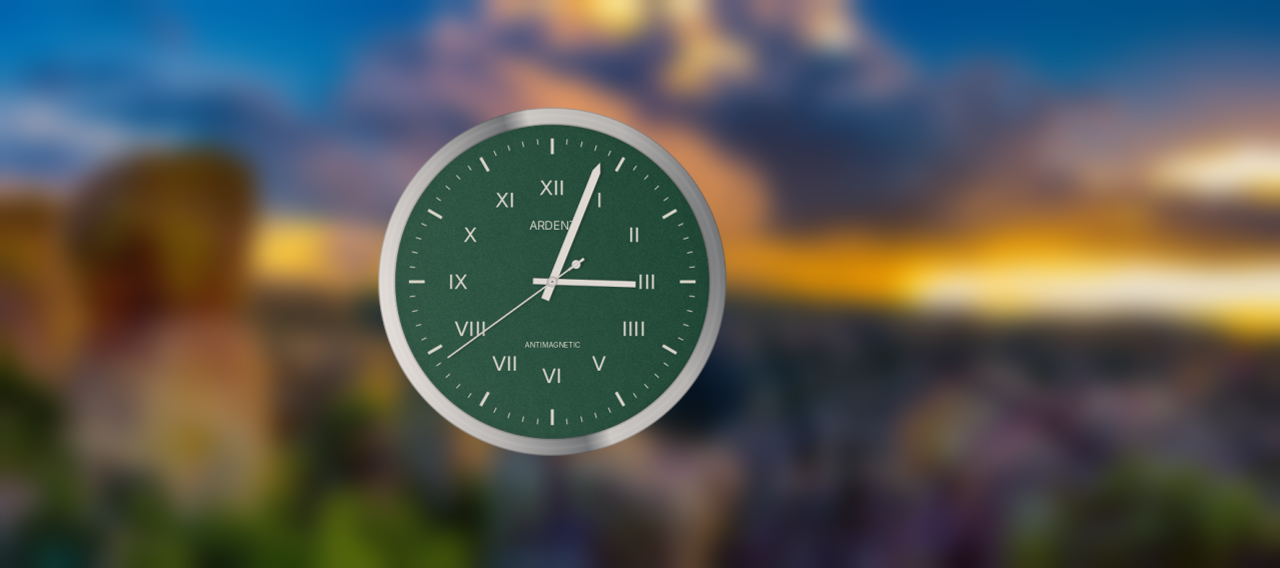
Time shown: **3:03:39**
